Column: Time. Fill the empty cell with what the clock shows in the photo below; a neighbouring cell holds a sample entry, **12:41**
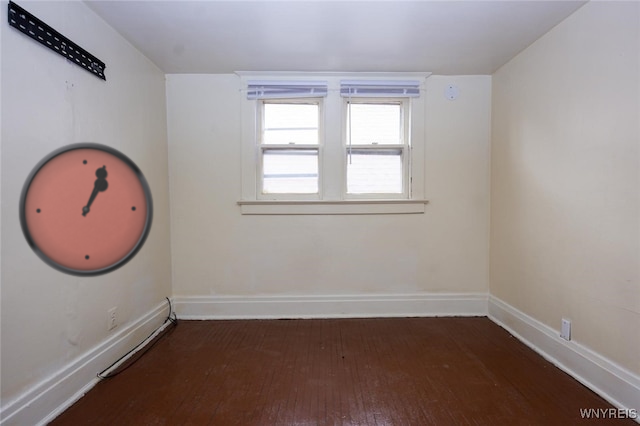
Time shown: **1:04**
